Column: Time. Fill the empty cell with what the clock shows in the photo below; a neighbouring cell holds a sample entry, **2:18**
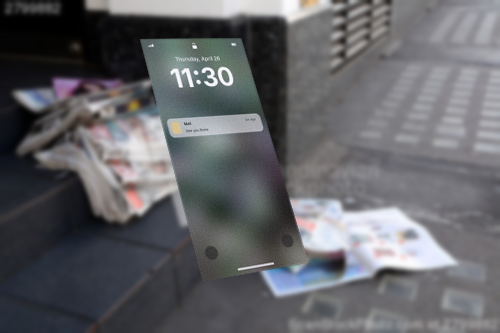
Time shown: **11:30**
